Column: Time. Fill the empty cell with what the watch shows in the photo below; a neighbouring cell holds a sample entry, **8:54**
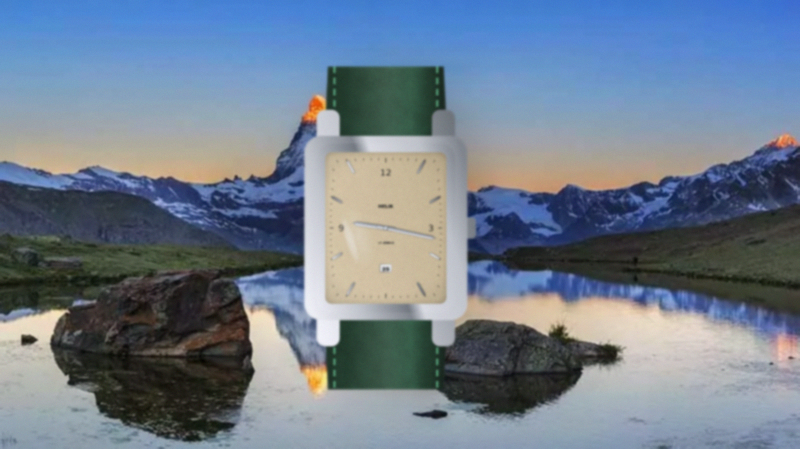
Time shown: **9:17**
